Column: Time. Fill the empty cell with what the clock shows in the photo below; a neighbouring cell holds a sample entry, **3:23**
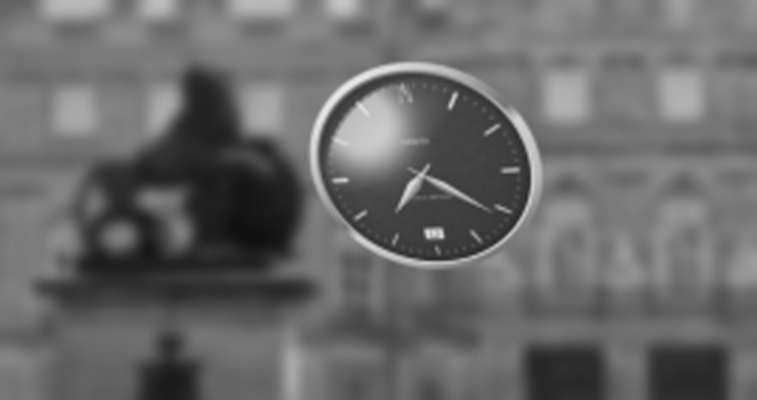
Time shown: **7:21**
